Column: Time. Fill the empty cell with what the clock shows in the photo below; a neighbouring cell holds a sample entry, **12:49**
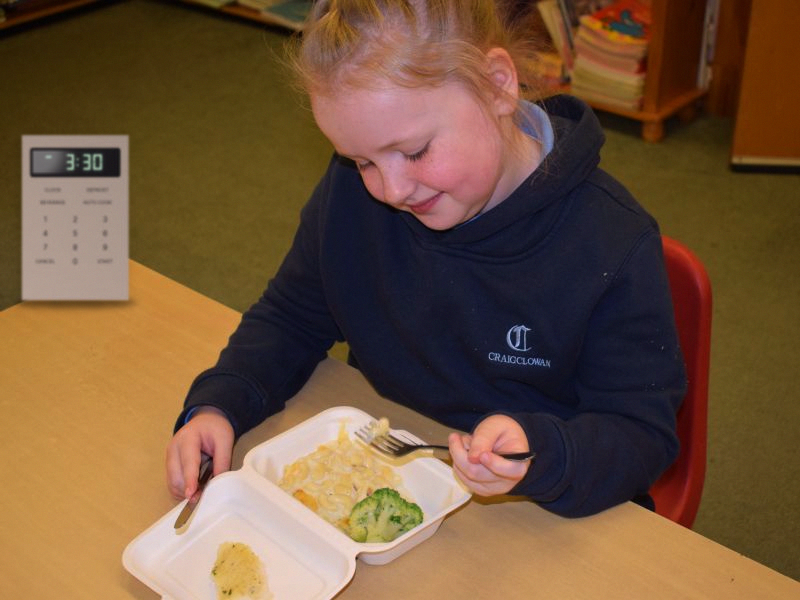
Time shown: **3:30**
